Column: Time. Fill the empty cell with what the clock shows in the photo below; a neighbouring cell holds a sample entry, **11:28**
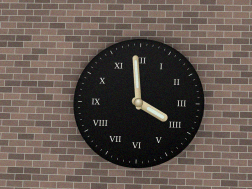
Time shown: **3:59**
